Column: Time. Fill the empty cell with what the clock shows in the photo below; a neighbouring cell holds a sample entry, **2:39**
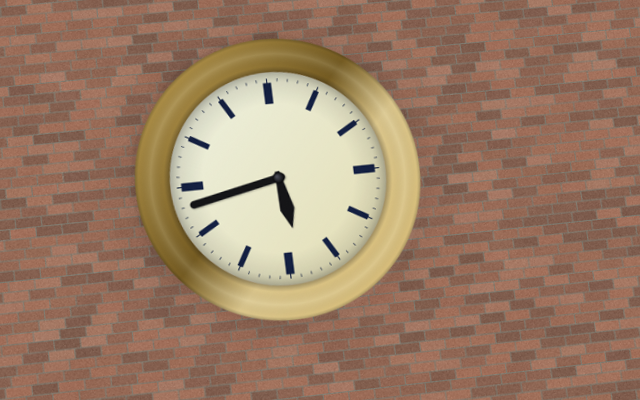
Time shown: **5:43**
